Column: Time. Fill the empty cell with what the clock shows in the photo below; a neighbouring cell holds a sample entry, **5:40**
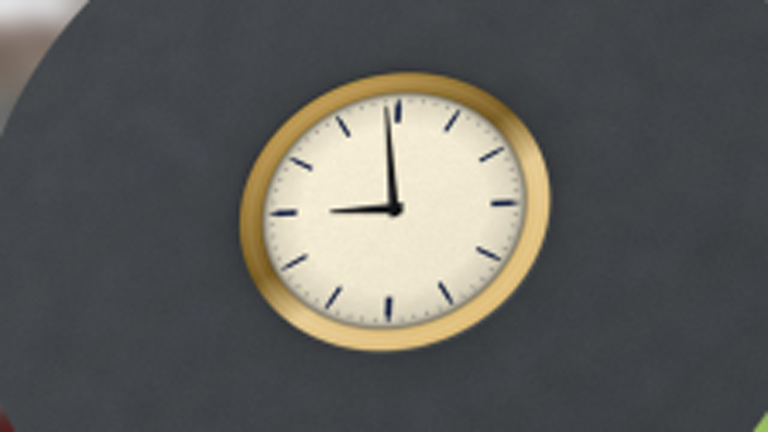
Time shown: **8:59**
